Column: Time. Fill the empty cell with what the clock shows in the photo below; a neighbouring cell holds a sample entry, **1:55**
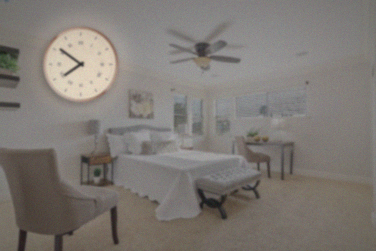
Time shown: **7:51**
